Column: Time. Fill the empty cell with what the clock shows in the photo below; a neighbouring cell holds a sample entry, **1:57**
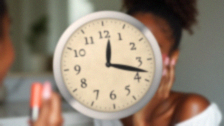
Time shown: **12:18**
